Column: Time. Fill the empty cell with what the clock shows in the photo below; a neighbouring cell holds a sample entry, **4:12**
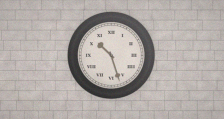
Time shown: **10:27**
